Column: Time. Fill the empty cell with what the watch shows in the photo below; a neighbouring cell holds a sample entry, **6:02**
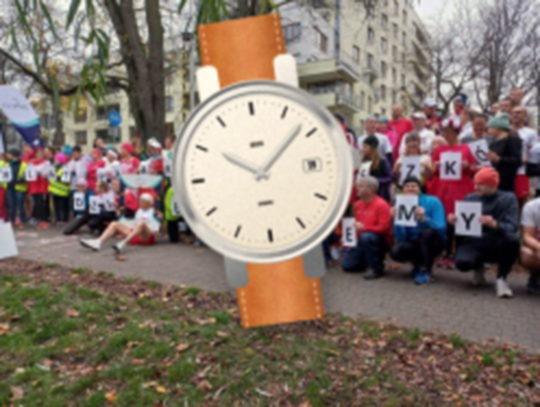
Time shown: **10:08**
